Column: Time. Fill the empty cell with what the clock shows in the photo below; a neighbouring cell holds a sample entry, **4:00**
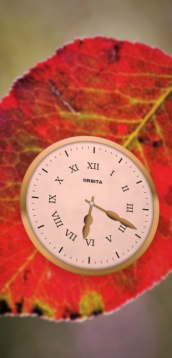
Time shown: **6:19**
